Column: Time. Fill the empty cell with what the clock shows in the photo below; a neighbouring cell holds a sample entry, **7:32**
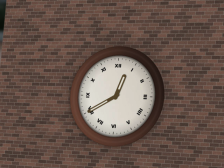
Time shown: **12:40**
